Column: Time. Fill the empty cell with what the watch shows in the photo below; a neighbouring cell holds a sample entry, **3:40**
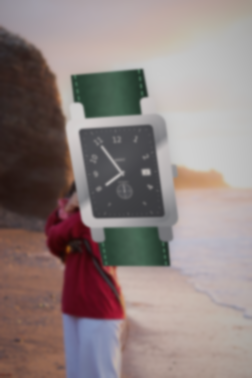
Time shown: **7:55**
